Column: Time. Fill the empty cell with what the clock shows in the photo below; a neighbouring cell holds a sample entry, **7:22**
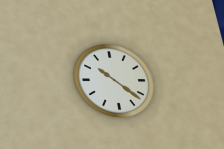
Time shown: **10:22**
